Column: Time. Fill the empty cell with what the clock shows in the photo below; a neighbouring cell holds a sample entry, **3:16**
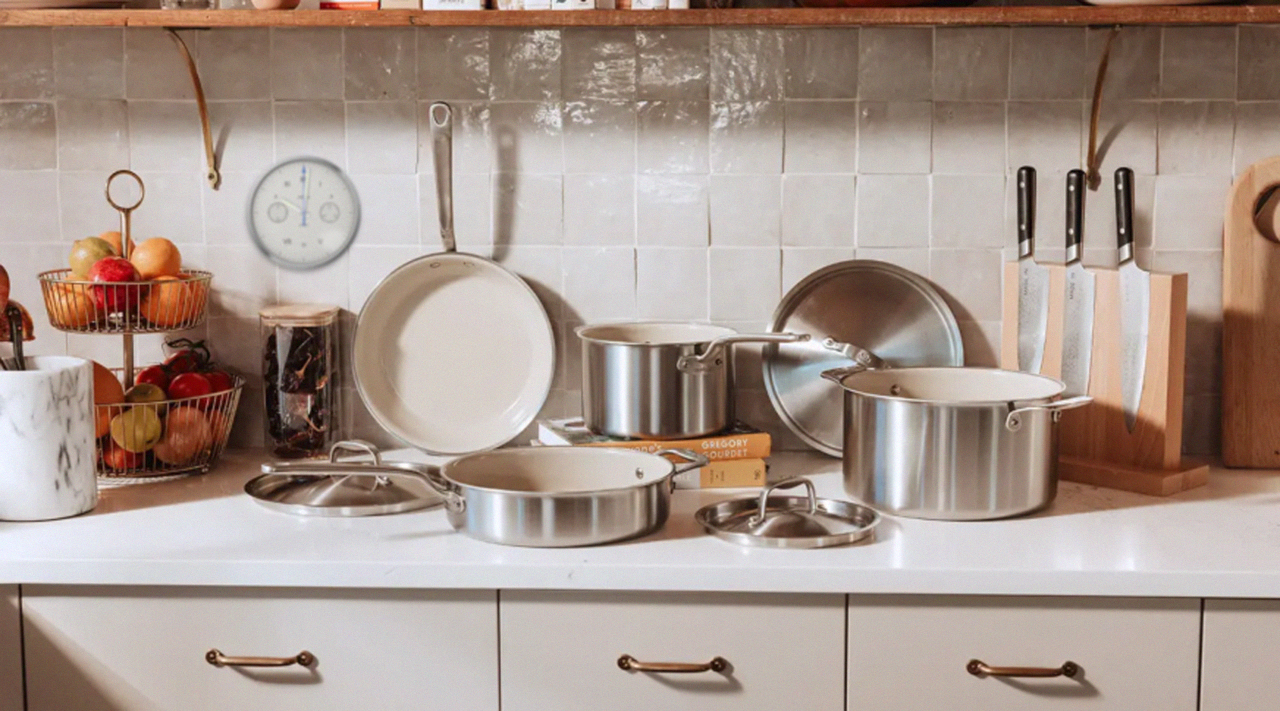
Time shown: **10:01**
